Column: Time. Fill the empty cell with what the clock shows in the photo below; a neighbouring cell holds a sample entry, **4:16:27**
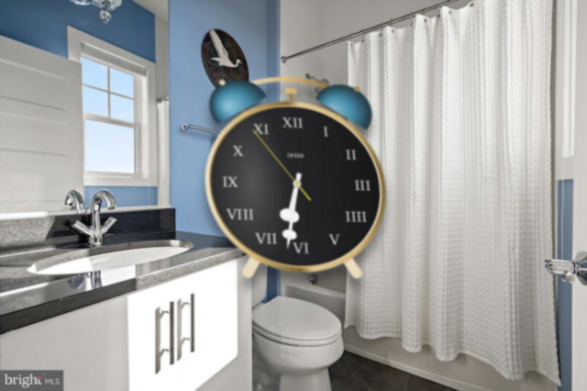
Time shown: **6:31:54**
